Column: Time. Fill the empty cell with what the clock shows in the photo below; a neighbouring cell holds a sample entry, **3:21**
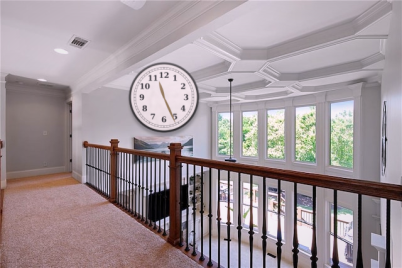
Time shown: **11:26**
